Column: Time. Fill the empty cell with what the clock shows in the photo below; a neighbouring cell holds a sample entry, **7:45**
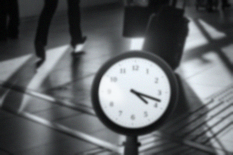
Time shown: **4:18**
